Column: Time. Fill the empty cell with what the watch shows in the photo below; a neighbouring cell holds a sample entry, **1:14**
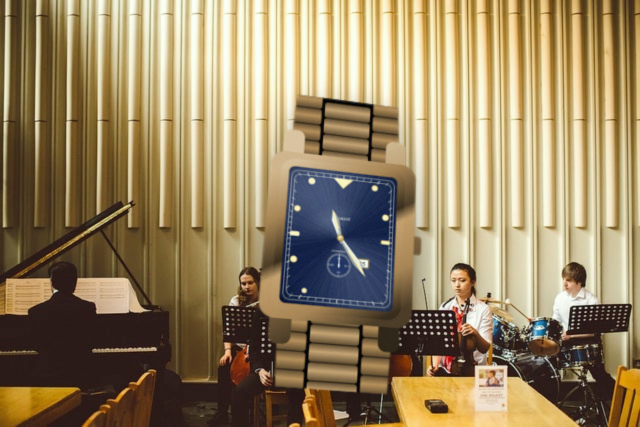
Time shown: **11:24**
